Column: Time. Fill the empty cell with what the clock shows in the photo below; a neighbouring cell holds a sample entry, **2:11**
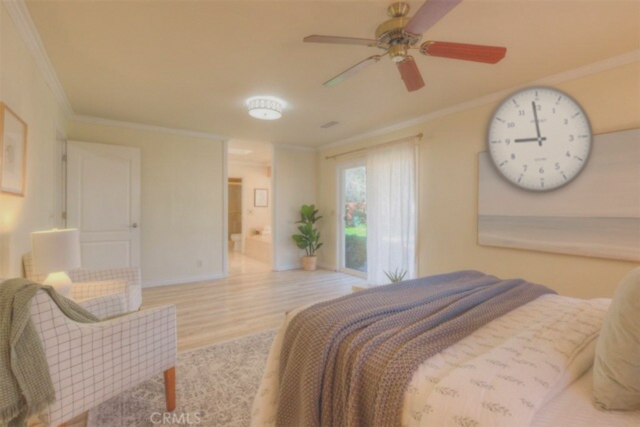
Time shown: **8:59**
